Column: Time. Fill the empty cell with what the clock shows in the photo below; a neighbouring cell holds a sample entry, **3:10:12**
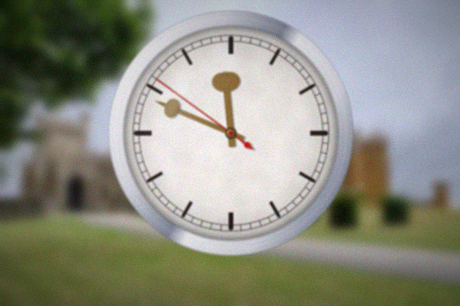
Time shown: **11:48:51**
